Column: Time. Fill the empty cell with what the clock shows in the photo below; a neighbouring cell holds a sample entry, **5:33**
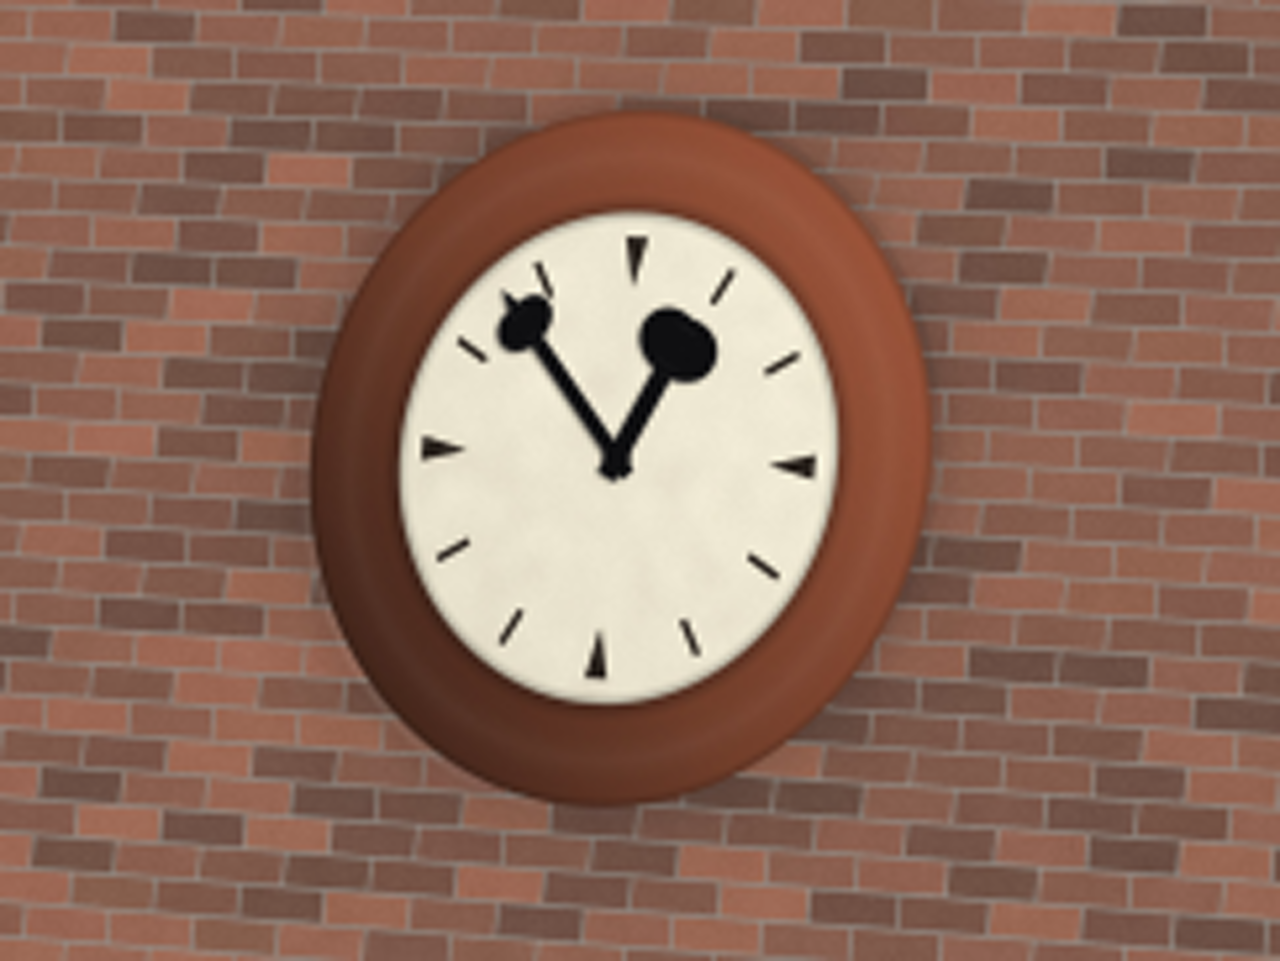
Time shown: **12:53**
